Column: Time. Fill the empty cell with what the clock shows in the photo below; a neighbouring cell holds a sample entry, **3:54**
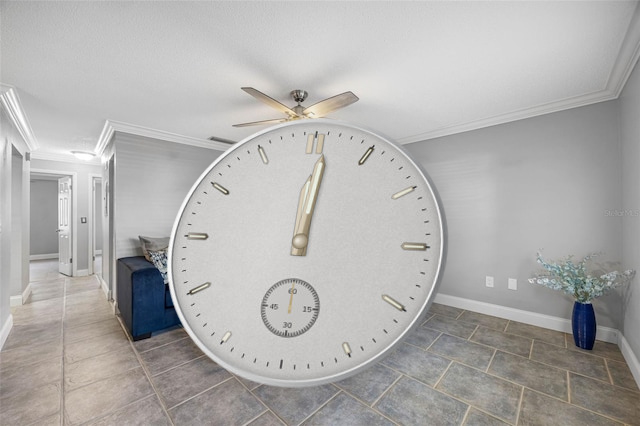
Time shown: **12:01**
